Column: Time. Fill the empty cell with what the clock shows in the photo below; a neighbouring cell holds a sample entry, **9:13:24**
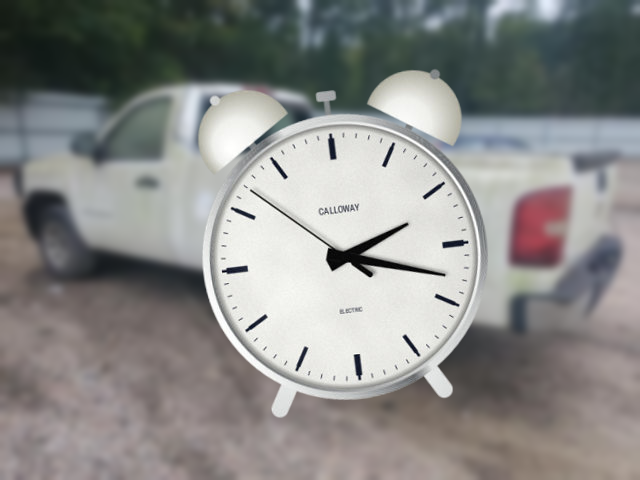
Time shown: **2:17:52**
